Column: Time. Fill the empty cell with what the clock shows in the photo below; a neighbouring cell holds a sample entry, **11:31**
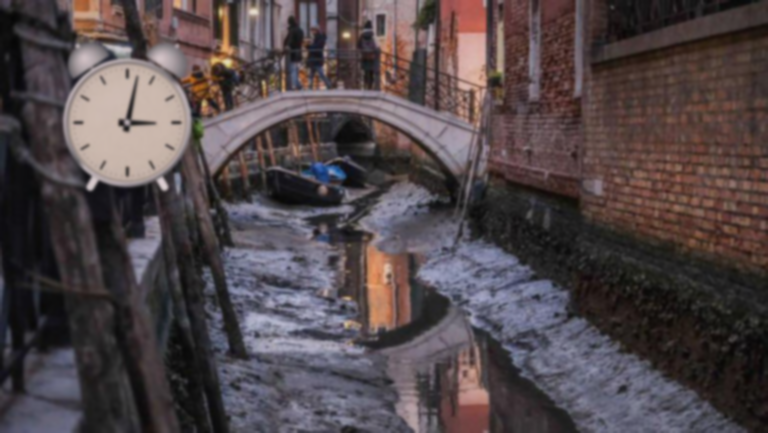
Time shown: **3:02**
